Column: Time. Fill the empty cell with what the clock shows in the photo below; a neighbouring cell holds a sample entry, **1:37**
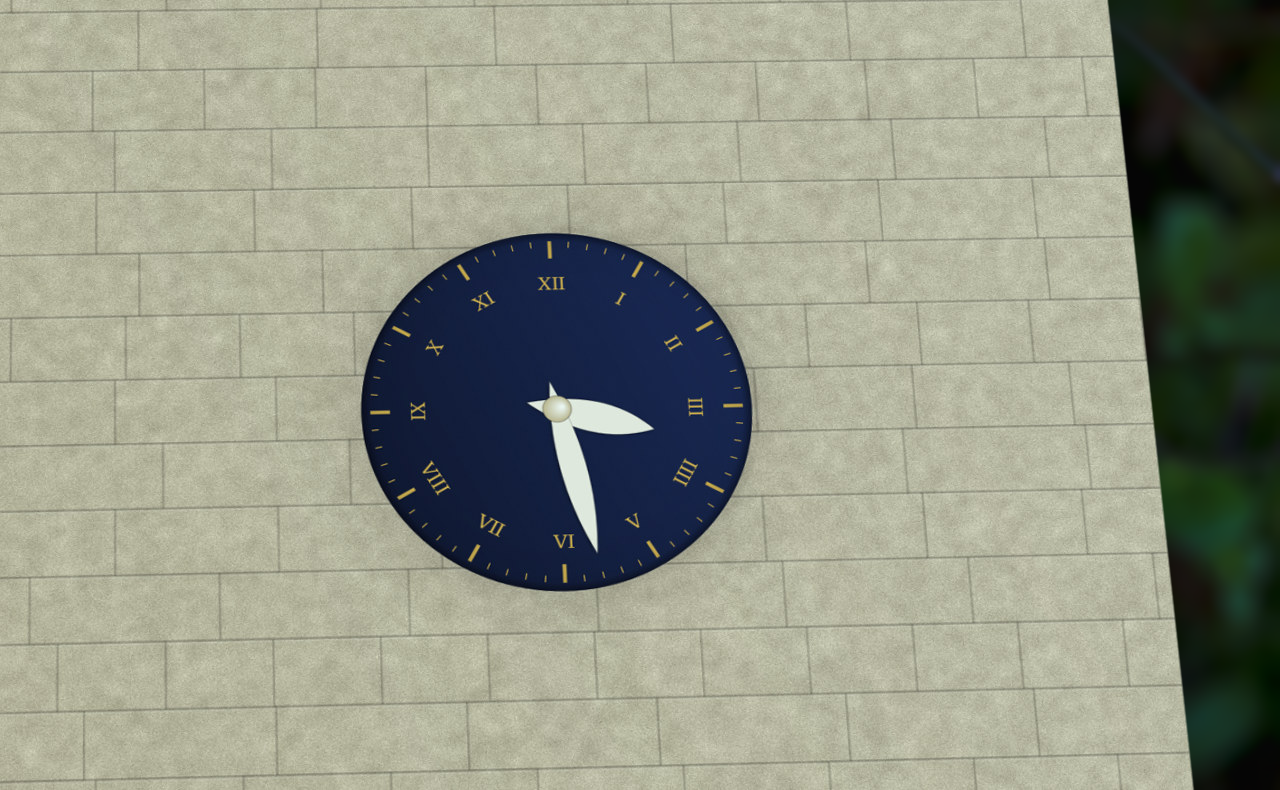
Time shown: **3:28**
